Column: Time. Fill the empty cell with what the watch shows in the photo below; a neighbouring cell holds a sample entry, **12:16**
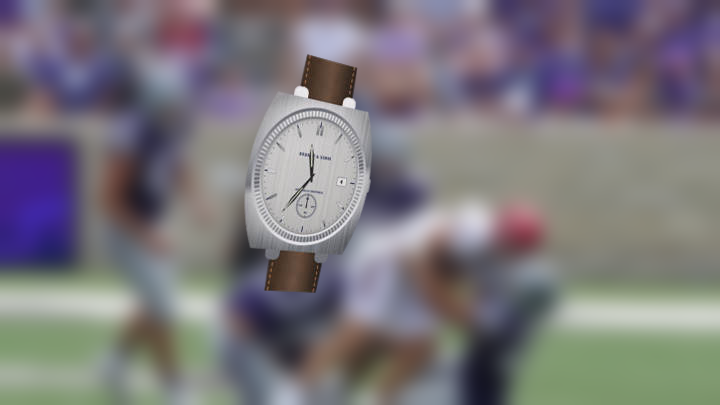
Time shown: **11:36**
